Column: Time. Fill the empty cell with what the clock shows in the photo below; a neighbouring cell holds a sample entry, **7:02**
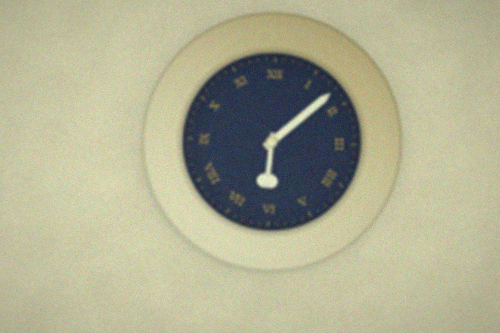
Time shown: **6:08**
